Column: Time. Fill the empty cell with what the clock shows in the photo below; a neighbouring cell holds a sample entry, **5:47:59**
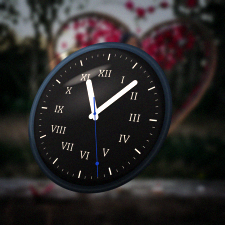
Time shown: **11:07:27**
